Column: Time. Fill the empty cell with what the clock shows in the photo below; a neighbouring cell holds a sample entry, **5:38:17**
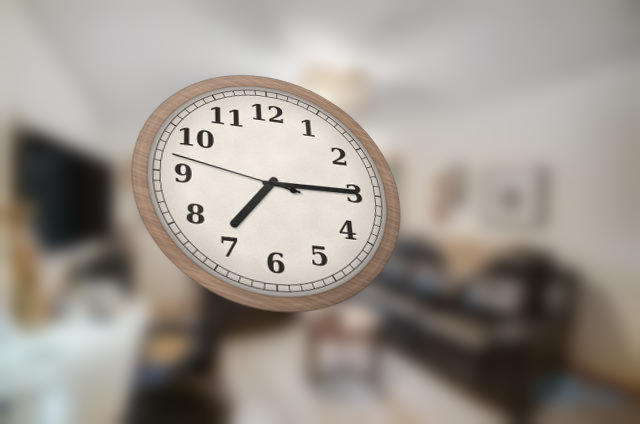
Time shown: **7:14:47**
